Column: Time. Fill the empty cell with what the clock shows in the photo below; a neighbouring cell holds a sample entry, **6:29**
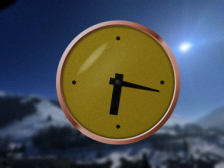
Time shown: **6:17**
